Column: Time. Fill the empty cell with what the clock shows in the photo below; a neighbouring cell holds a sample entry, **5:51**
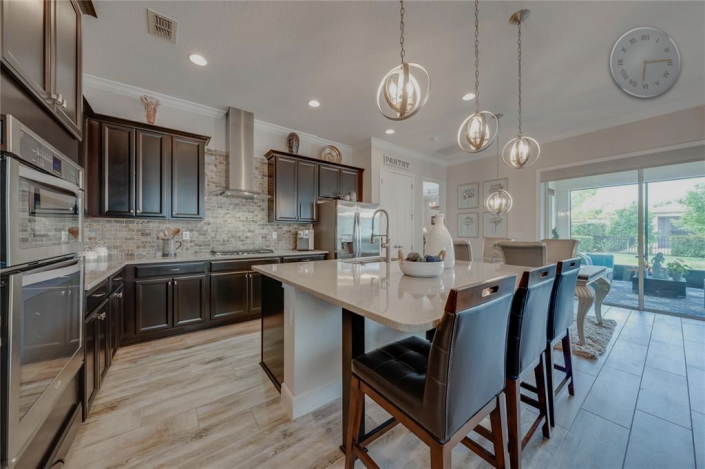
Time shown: **6:14**
